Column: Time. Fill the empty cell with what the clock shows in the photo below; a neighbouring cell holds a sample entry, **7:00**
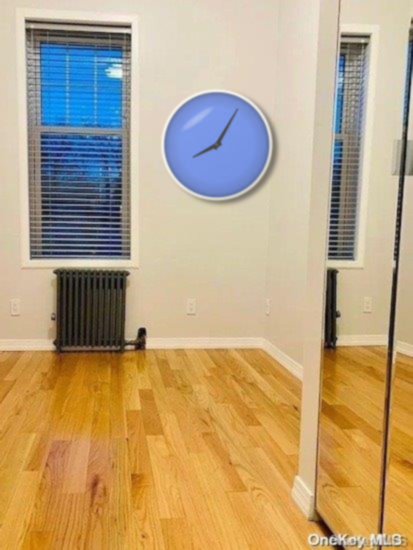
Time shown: **8:05**
